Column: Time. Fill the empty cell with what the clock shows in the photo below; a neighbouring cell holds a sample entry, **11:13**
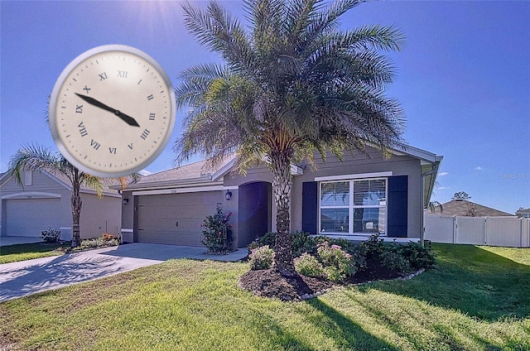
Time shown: **3:48**
